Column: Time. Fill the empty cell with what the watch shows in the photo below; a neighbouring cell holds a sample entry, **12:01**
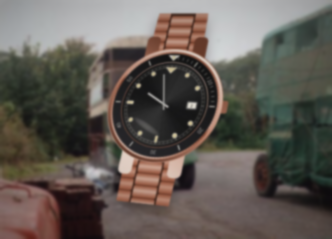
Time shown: **9:58**
